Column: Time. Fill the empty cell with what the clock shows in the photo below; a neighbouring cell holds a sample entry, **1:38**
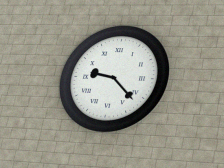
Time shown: **9:22**
